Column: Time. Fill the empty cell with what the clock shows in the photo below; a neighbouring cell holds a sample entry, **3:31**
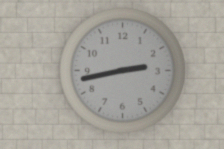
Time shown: **2:43**
